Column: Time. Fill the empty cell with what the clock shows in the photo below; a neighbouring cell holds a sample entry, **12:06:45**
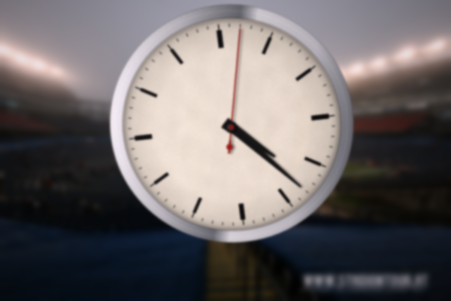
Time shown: **4:23:02**
